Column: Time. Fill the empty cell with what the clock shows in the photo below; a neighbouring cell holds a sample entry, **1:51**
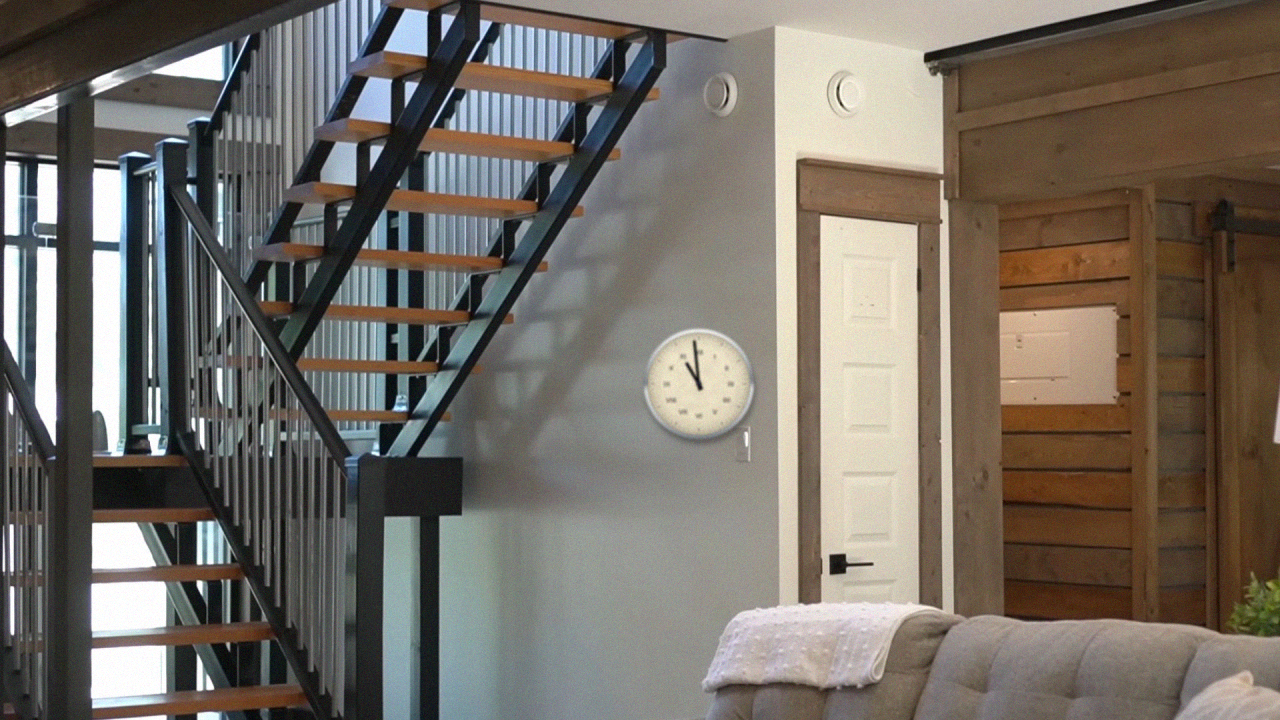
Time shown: **10:59**
